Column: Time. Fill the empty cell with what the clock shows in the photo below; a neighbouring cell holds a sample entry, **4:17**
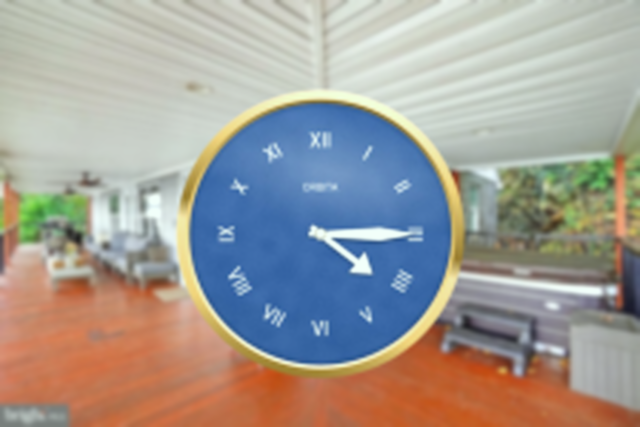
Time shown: **4:15**
